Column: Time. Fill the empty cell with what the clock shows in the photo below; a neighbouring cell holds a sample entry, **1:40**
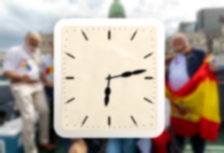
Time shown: **6:13**
